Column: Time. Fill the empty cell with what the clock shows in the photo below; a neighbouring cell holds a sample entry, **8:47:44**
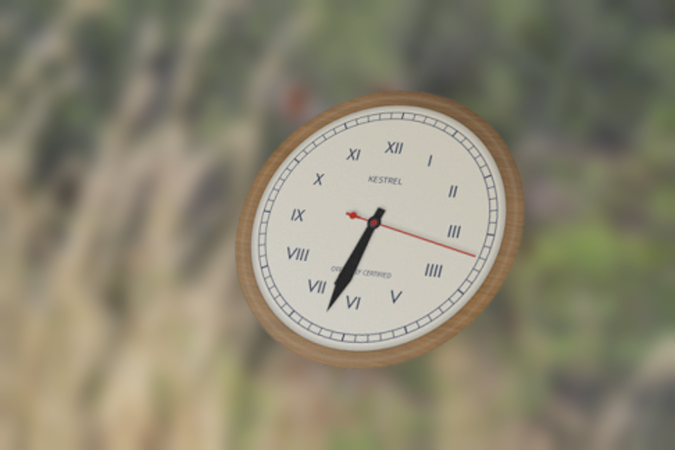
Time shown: **6:32:17**
